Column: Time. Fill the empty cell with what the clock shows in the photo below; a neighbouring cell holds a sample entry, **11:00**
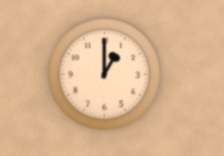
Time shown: **1:00**
